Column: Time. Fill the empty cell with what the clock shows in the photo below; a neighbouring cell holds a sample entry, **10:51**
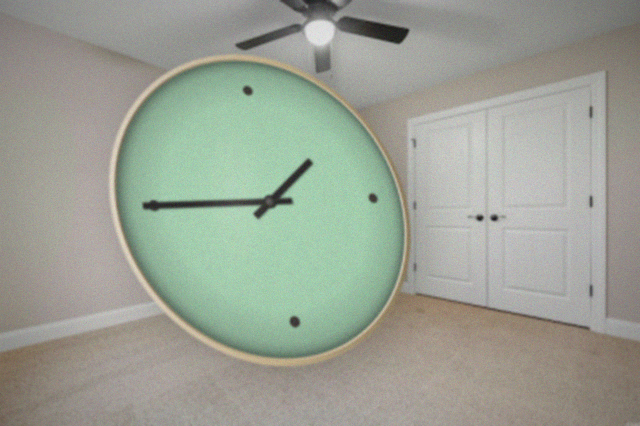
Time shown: **1:45**
